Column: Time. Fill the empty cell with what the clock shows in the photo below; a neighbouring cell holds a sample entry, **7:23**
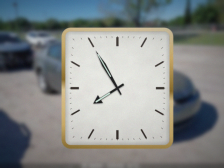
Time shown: **7:55**
